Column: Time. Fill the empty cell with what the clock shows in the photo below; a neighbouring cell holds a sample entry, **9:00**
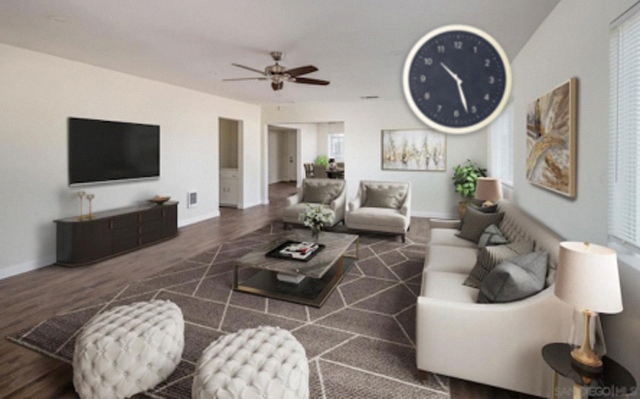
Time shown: **10:27**
